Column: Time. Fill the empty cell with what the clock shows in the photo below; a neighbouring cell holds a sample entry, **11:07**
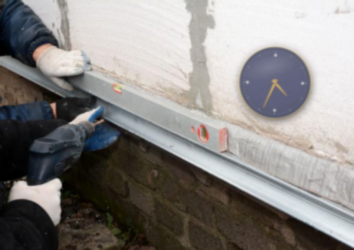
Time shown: **4:34**
